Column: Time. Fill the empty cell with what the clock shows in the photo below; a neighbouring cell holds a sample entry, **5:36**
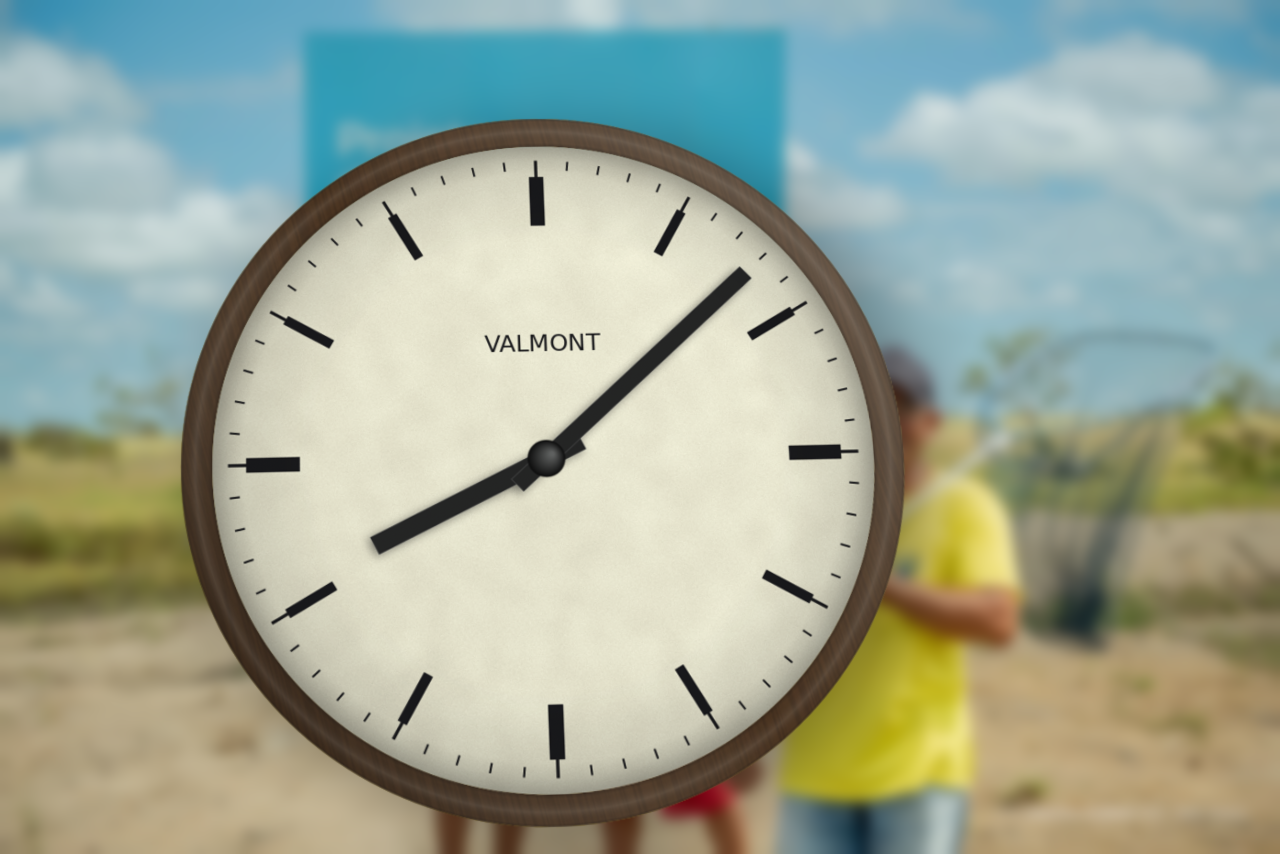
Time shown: **8:08**
